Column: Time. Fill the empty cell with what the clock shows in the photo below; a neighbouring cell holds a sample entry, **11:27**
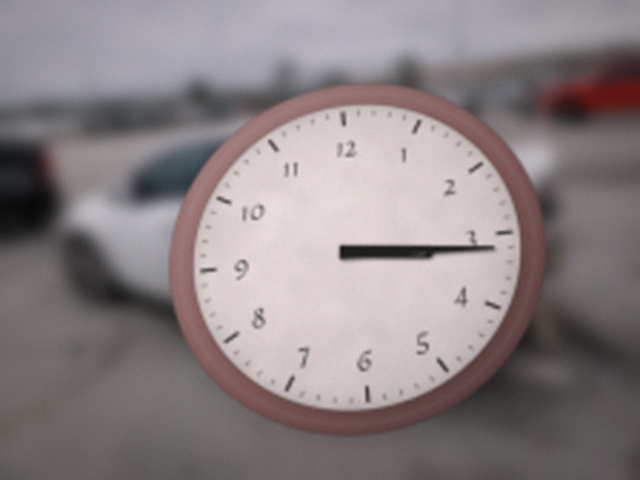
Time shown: **3:16**
